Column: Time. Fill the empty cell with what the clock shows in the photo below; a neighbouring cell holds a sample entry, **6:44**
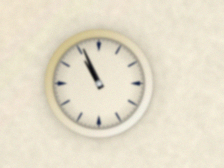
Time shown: **10:56**
